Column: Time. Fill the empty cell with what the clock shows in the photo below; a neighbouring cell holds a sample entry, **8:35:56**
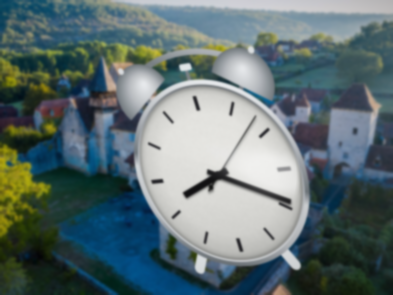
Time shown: **8:19:08**
